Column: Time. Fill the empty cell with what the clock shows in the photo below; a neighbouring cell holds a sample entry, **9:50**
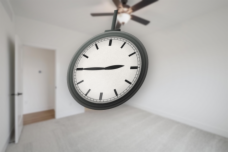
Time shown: **2:45**
